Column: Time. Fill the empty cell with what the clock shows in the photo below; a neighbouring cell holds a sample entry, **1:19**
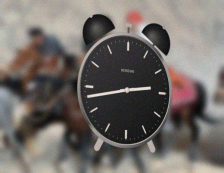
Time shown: **2:43**
